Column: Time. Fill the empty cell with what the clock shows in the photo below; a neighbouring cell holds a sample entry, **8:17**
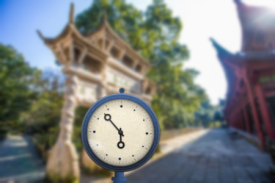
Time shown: **5:53**
